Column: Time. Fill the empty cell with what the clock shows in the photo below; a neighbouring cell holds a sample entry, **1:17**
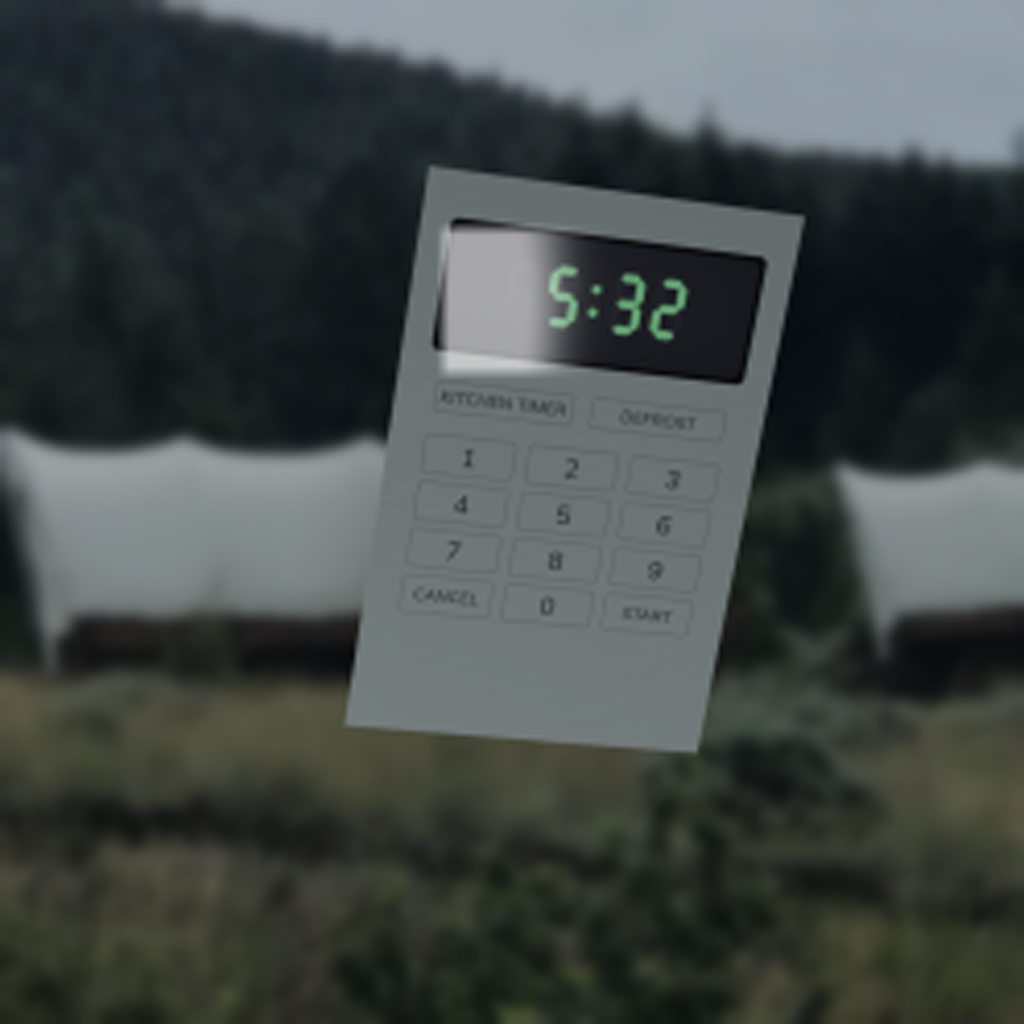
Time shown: **5:32**
